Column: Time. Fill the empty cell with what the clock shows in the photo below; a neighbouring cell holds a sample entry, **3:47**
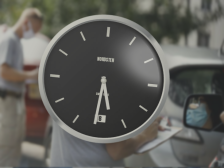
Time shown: **5:31**
